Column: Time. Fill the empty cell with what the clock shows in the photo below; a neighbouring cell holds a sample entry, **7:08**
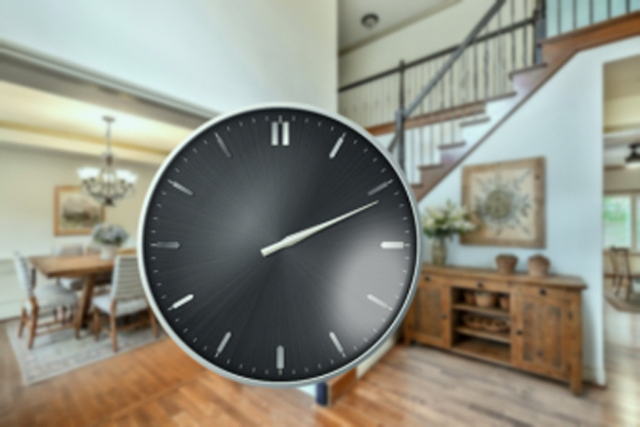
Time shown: **2:11**
